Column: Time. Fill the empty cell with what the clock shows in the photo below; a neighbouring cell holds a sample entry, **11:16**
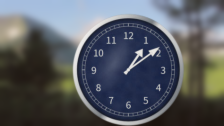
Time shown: **1:09**
